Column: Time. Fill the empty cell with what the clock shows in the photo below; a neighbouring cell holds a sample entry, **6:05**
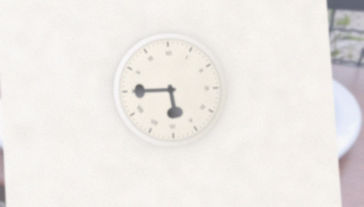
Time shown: **5:45**
